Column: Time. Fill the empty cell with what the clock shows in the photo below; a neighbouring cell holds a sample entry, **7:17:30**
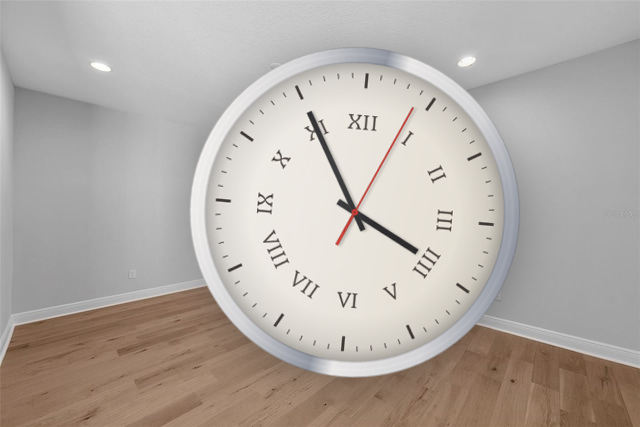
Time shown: **3:55:04**
